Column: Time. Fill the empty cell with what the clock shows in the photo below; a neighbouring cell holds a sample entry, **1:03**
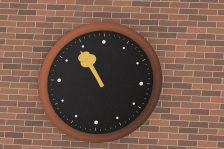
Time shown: **10:54**
